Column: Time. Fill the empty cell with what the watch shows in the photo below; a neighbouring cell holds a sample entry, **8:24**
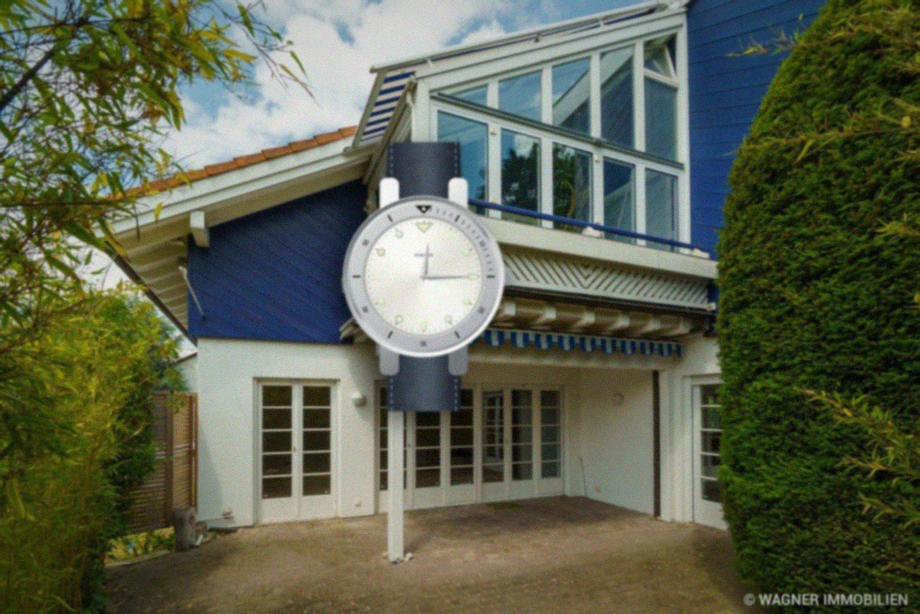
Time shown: **12:15**
